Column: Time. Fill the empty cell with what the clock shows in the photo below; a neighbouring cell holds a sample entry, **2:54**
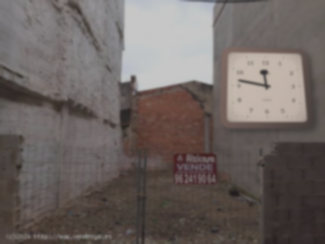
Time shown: **11:47**
